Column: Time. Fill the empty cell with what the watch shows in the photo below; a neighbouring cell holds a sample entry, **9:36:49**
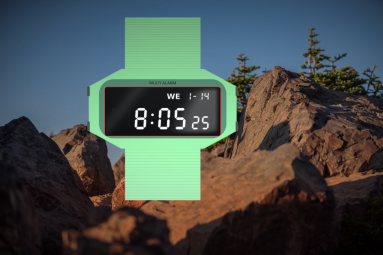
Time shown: **8:05:25**
